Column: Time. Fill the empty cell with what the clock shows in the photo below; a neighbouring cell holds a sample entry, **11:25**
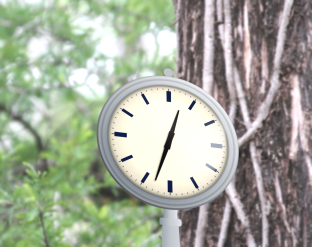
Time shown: **12:33**
